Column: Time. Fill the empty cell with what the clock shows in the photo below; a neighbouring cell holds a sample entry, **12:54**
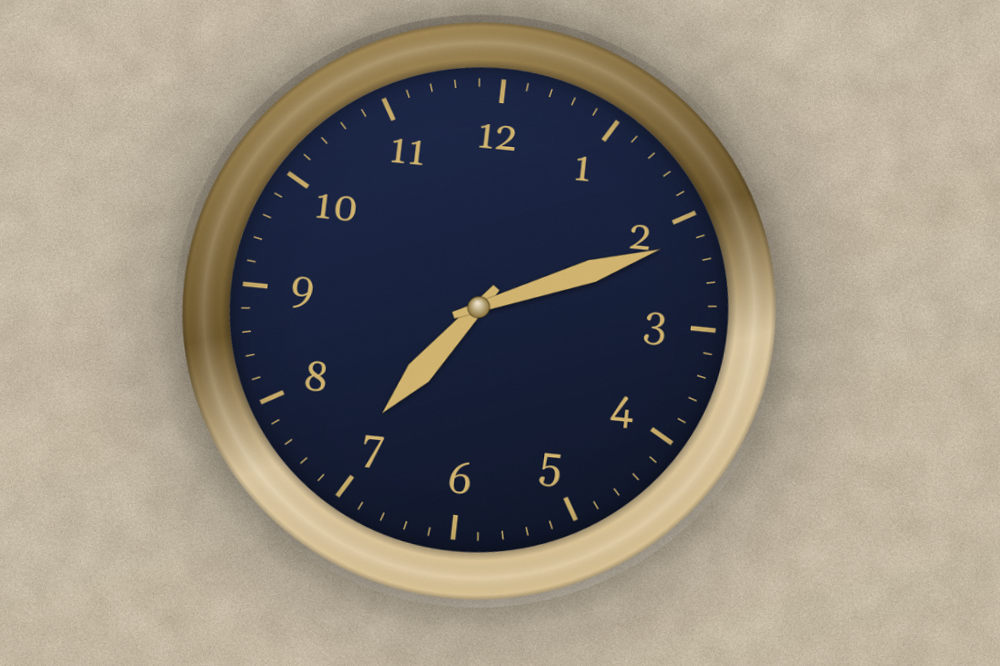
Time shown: **7:11**
